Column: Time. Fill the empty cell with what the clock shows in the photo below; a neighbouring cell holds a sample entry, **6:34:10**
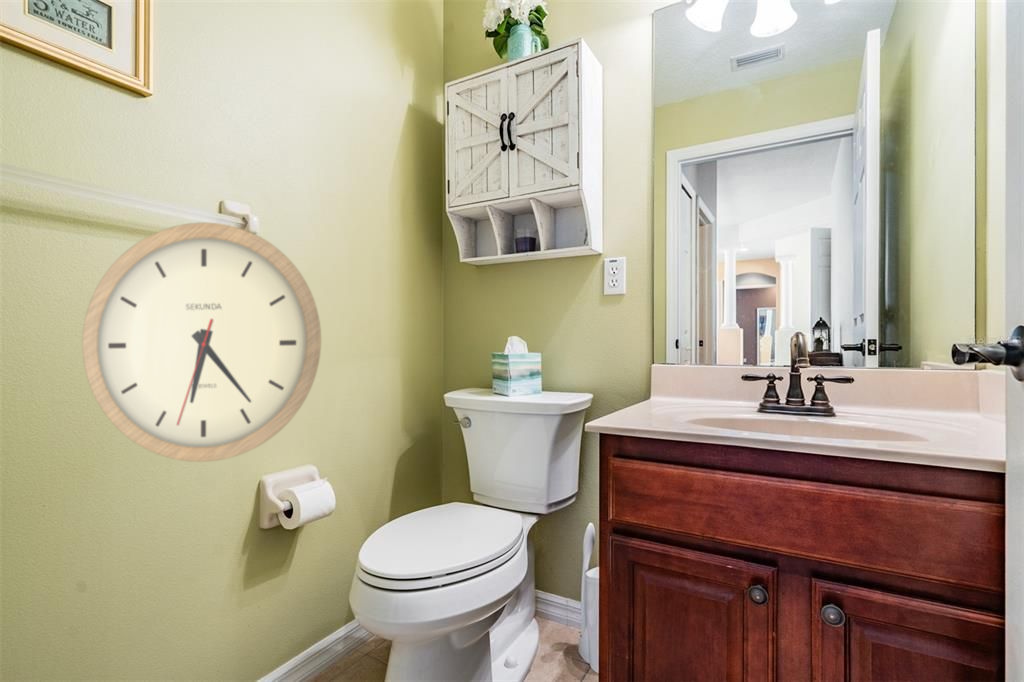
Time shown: **6:23:33**
